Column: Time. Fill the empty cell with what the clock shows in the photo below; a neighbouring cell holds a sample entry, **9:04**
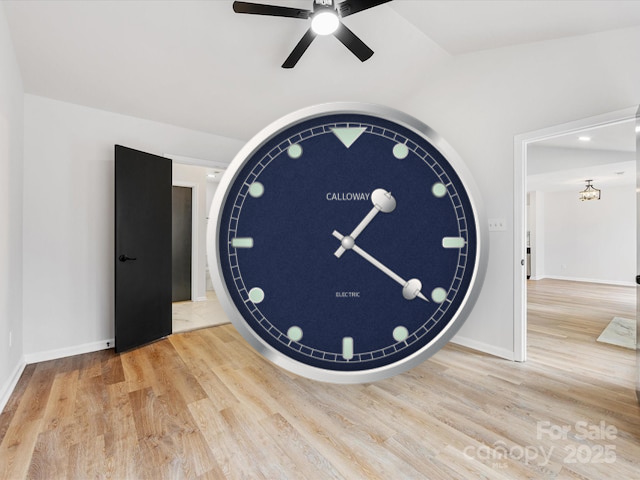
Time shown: **1:21**
